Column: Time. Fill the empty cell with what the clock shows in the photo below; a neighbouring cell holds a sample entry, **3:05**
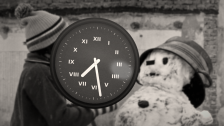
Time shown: **7:28**
